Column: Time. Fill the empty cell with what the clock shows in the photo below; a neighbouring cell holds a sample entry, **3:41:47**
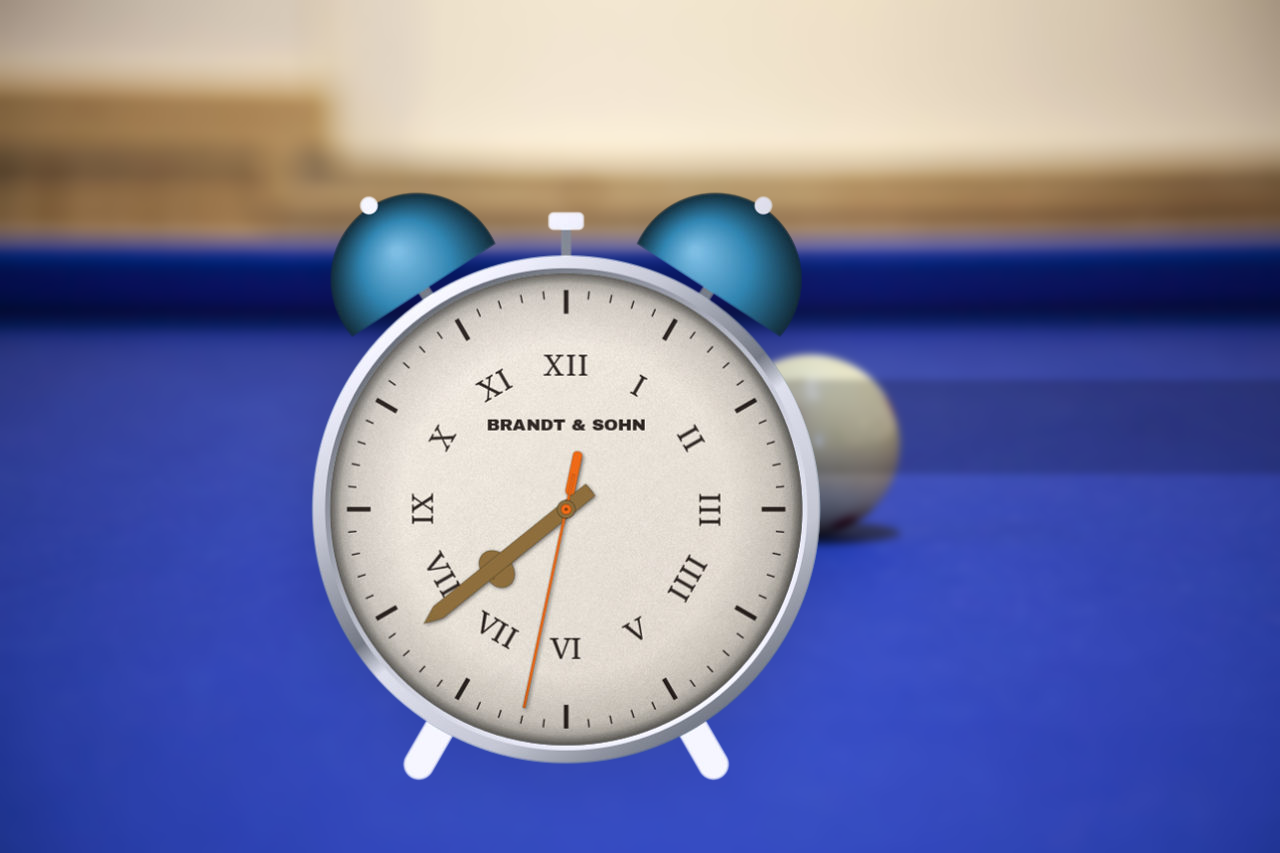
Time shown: **7:38:32**
